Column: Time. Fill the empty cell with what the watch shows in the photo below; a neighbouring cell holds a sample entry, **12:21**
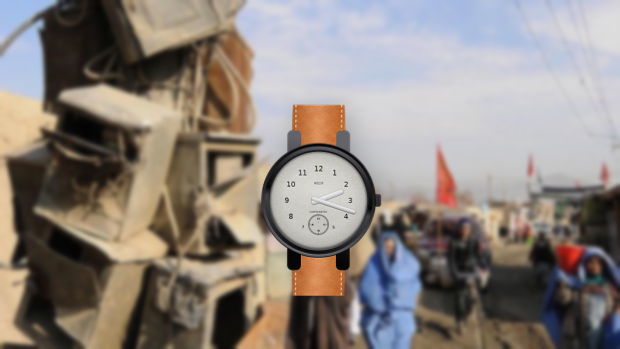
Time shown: **2:18**
